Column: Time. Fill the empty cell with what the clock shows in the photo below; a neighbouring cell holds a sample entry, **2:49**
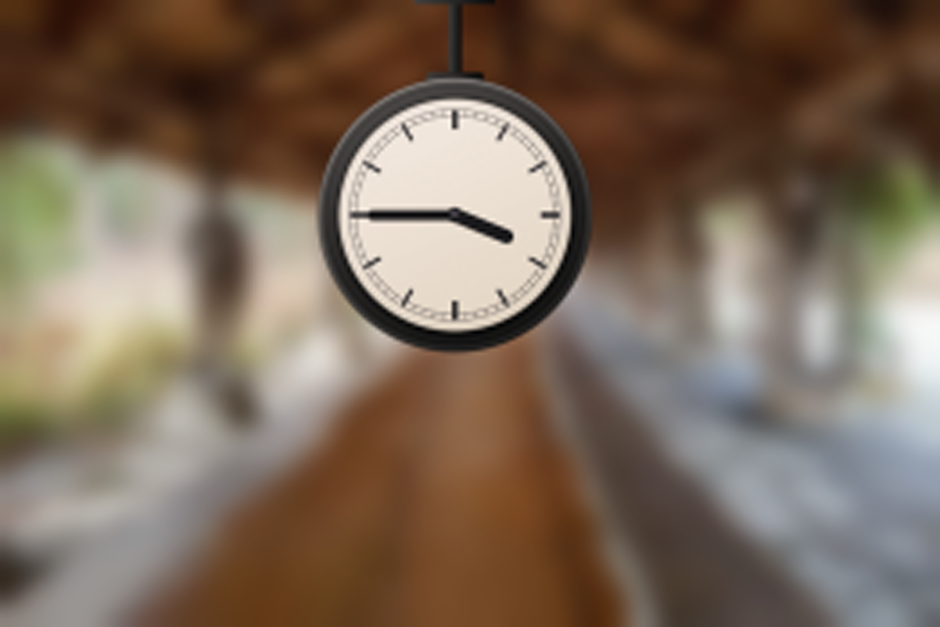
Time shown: **3:45**
